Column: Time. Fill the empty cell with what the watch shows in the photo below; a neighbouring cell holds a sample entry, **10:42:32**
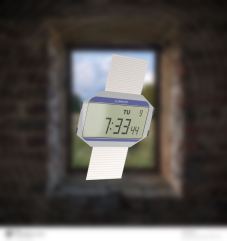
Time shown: **7:33:44**
